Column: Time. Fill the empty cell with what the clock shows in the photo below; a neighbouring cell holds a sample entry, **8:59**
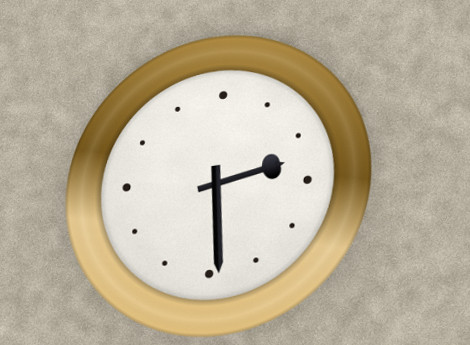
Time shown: **2:29**
